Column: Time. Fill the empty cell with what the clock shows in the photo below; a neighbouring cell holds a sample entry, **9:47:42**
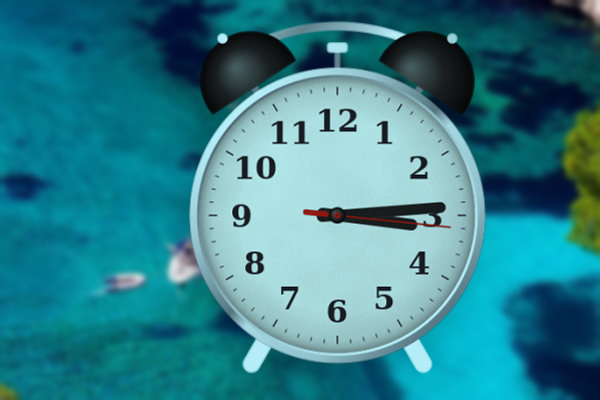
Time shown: **3:14:16**
